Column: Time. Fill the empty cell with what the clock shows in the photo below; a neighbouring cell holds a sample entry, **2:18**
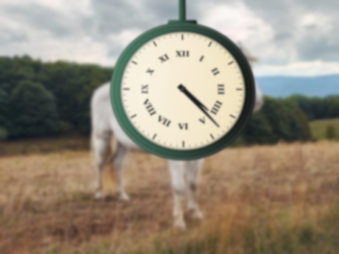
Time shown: **4:23**
